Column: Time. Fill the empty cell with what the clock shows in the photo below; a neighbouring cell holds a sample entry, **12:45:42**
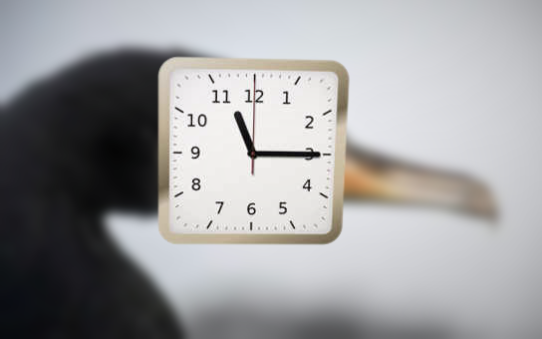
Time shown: **11:15:00**
